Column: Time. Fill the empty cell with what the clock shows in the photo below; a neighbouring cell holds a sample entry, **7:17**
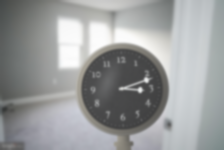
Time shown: **3:12**
